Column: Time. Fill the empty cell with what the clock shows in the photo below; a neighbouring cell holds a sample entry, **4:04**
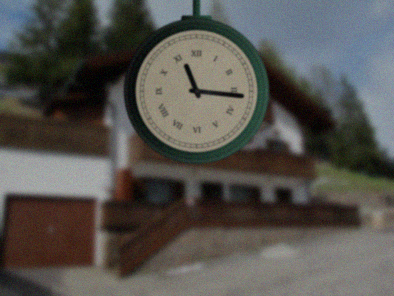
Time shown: **11:16**
